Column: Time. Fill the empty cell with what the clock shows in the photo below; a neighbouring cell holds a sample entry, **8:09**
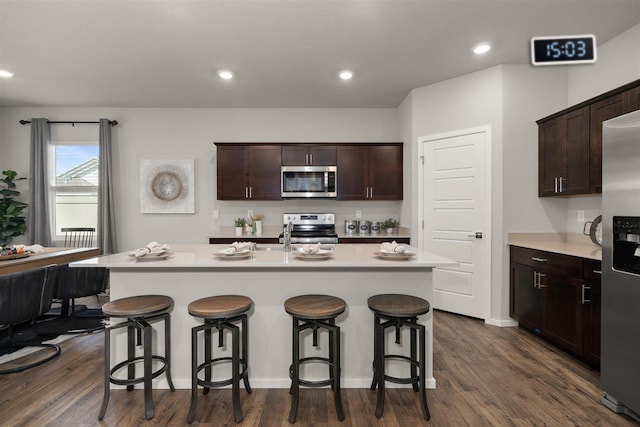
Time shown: **15:03**
